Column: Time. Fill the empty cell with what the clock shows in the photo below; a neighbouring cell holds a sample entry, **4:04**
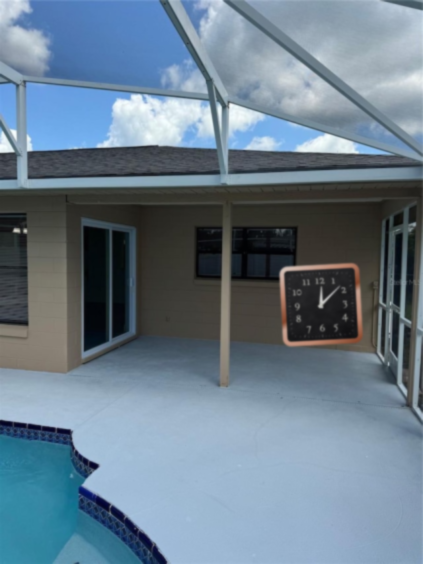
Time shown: **12:08**
